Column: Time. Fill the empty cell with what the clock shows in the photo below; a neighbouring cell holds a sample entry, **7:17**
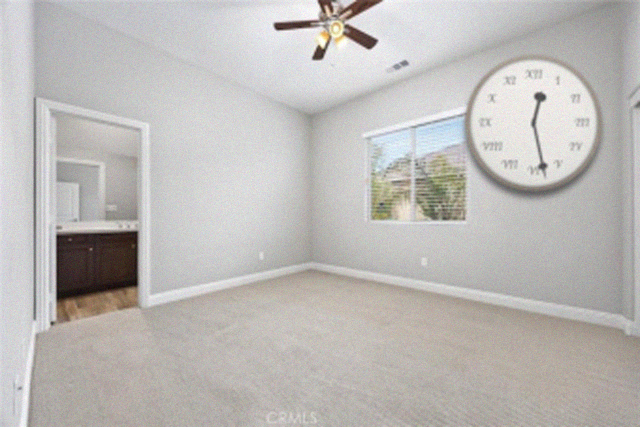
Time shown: **12:28**
